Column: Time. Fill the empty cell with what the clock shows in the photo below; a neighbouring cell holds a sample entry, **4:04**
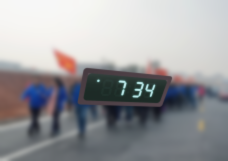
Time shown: **7:34**
